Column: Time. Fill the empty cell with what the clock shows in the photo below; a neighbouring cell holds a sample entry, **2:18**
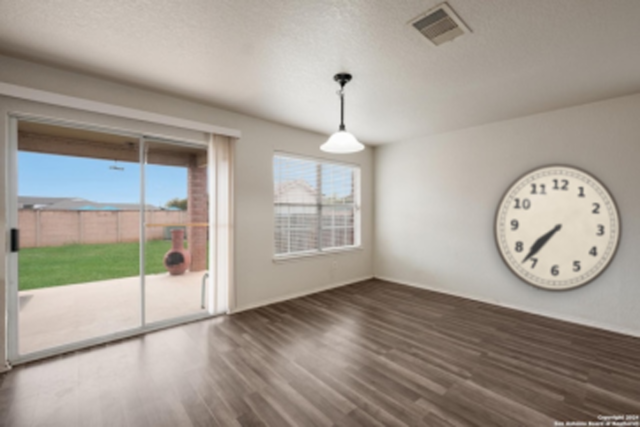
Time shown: **7:37**
